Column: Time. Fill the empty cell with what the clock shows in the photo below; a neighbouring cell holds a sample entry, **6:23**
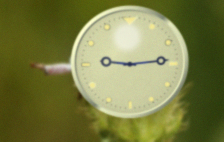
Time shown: **9:14**
